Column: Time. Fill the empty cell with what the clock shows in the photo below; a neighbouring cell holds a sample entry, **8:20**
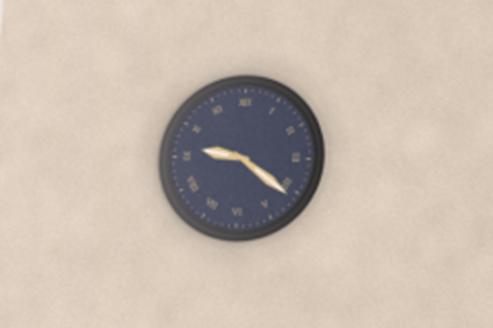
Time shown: **9:21**
